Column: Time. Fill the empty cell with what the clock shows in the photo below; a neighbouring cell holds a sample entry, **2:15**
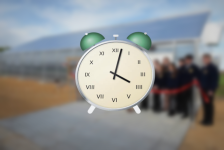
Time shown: **4:02**
